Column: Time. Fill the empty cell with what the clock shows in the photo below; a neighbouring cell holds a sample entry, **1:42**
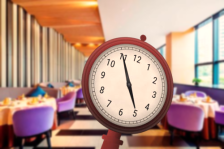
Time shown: **4:55**
